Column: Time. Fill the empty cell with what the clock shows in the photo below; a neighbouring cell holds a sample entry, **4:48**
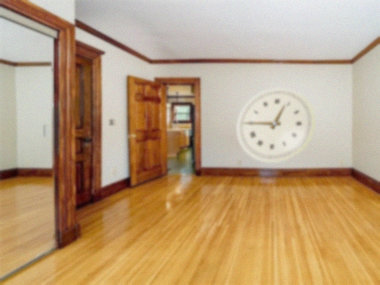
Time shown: **12:45**
